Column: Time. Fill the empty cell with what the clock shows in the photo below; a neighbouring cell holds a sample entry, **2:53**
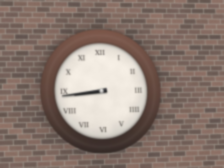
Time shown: **8:44**
